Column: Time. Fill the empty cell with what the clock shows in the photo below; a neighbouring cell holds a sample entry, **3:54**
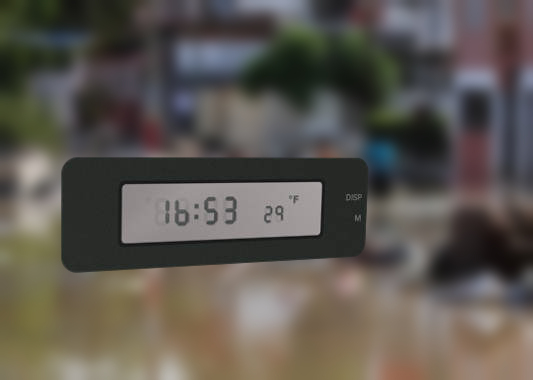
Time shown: **16:53**
